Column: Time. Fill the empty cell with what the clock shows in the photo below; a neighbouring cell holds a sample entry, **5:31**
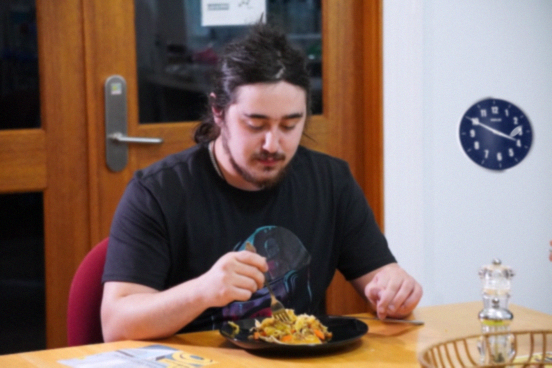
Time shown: **3:50**
